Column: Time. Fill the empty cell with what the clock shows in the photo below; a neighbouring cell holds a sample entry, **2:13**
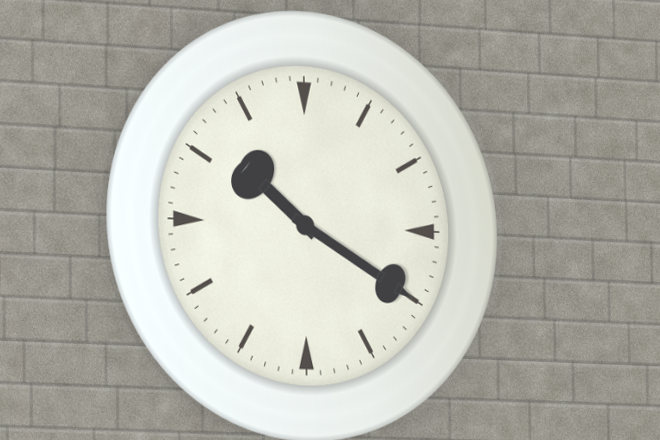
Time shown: **10:20**
